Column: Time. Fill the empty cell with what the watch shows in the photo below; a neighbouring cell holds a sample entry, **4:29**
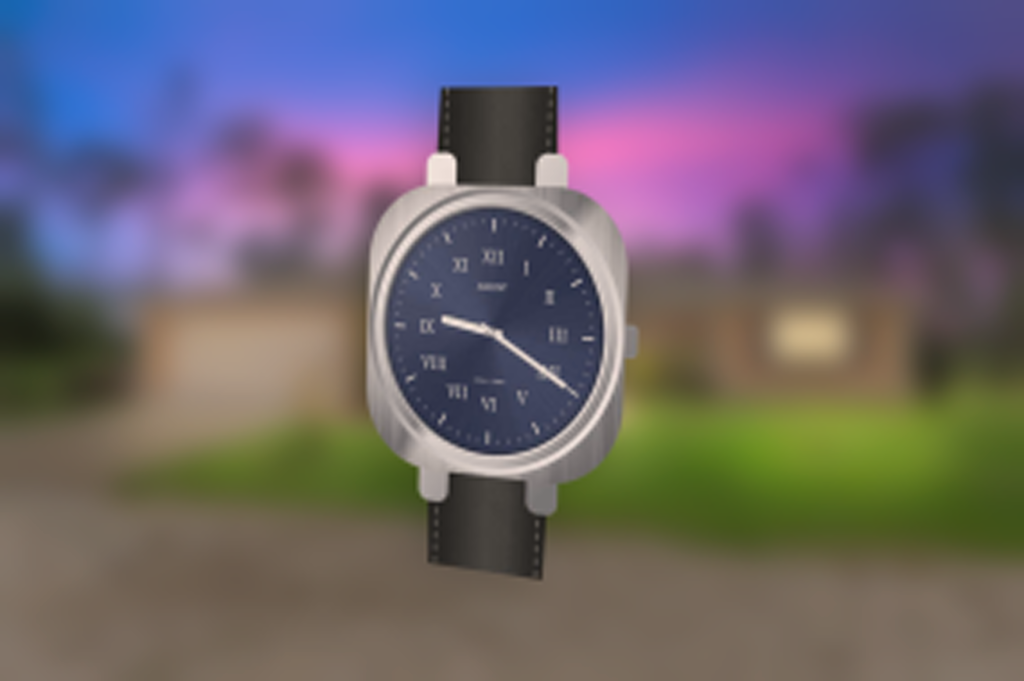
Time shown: **9:20**
